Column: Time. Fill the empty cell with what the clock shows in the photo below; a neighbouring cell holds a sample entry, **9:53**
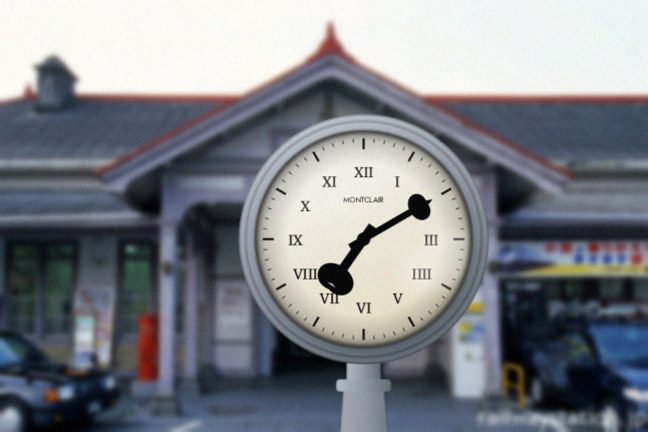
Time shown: **7:10**
